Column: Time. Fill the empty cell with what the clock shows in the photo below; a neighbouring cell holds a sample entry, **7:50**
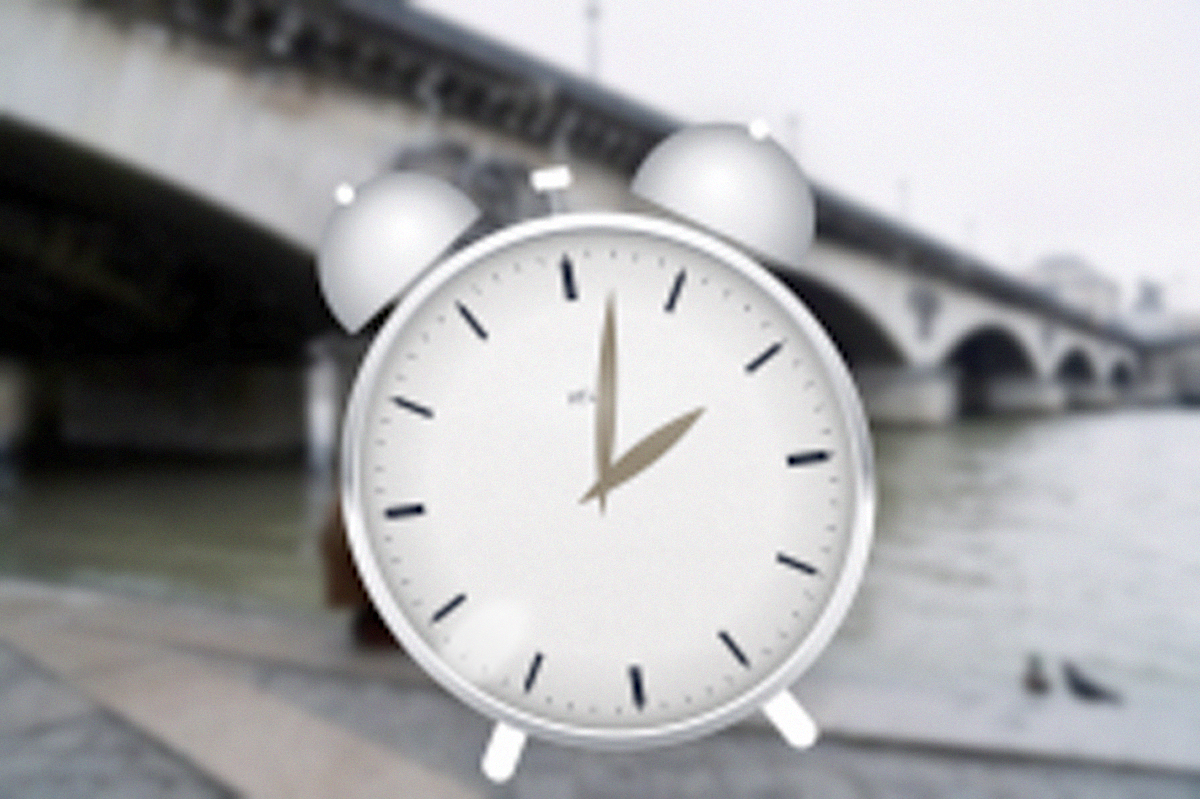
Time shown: **2:02**
